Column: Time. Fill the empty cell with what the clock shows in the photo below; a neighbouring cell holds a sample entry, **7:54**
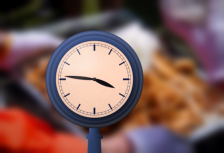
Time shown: **3:46**
